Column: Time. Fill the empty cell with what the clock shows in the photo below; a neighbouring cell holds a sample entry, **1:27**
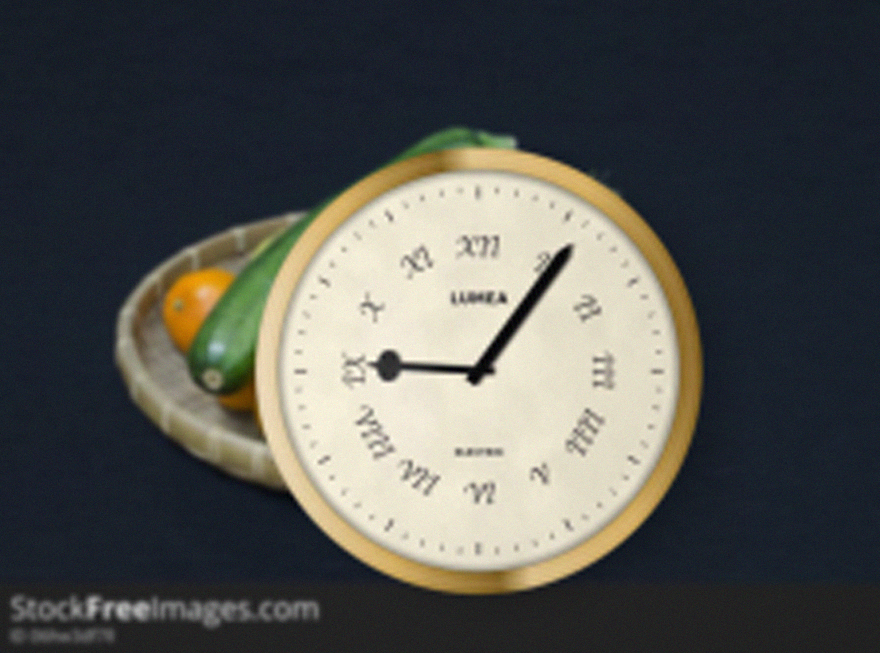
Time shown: **9:06**
